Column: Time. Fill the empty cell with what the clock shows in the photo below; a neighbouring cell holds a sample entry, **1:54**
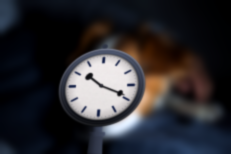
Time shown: **10:19**
